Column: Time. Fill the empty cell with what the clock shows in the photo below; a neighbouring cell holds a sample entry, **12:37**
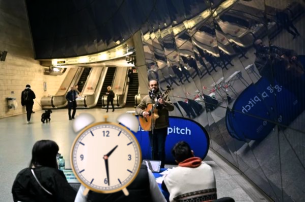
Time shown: **1:29**
